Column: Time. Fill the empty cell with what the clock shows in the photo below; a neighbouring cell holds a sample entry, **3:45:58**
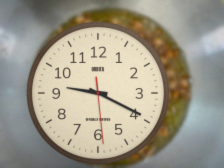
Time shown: **9:19:29**
